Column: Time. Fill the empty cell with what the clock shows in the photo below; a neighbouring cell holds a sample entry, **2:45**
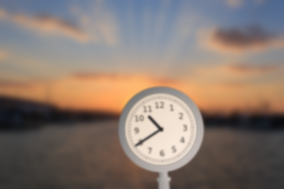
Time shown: **10:40**
